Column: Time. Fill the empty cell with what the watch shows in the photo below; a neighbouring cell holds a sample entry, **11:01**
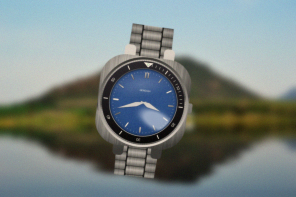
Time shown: **3:42**
